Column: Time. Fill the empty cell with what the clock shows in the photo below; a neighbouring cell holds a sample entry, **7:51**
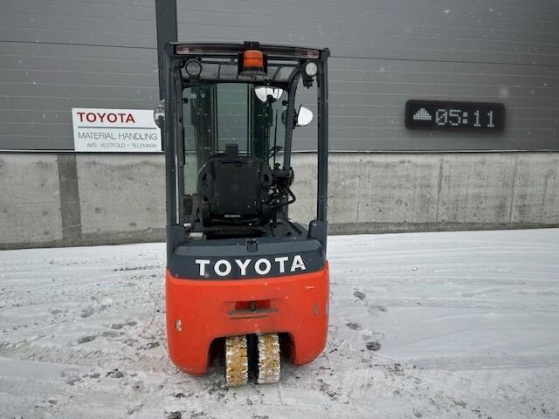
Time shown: **5:11**
